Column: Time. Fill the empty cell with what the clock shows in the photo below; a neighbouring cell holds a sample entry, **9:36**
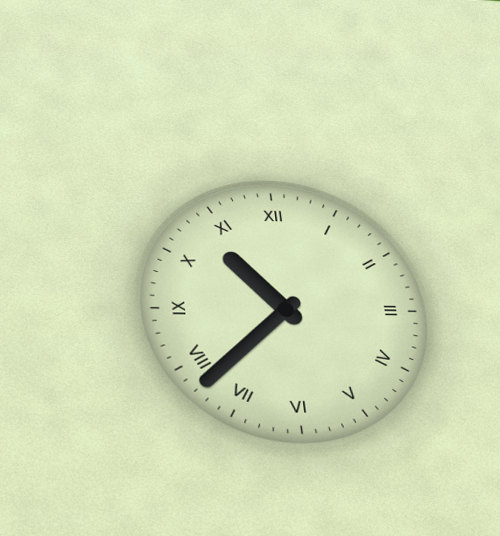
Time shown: **10:38**
